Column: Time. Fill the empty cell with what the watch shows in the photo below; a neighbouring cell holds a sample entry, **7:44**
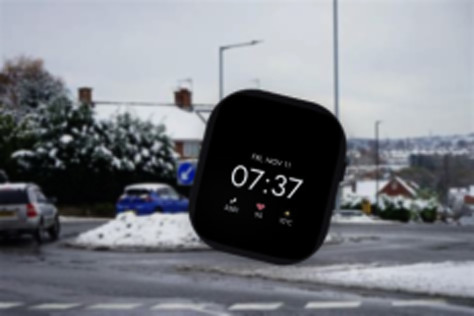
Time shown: **7:37**
